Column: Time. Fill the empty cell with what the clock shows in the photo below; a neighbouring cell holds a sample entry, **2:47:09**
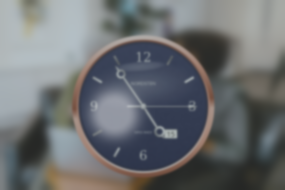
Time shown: **4:54:15**
